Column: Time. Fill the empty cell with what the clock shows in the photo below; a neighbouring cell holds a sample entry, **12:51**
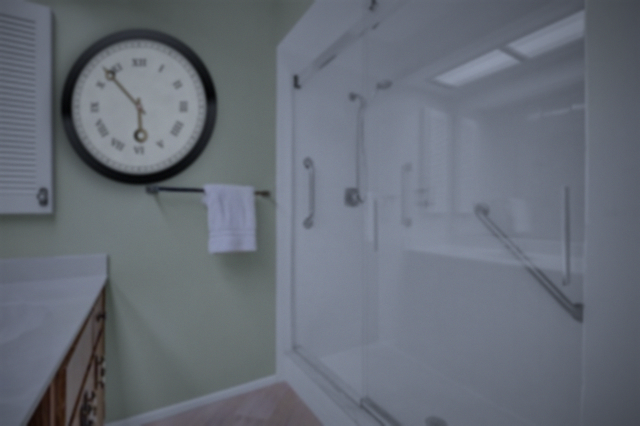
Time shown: **5:53**
